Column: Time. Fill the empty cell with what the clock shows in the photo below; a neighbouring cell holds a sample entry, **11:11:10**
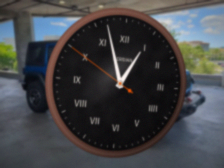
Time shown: **12:56:50**
